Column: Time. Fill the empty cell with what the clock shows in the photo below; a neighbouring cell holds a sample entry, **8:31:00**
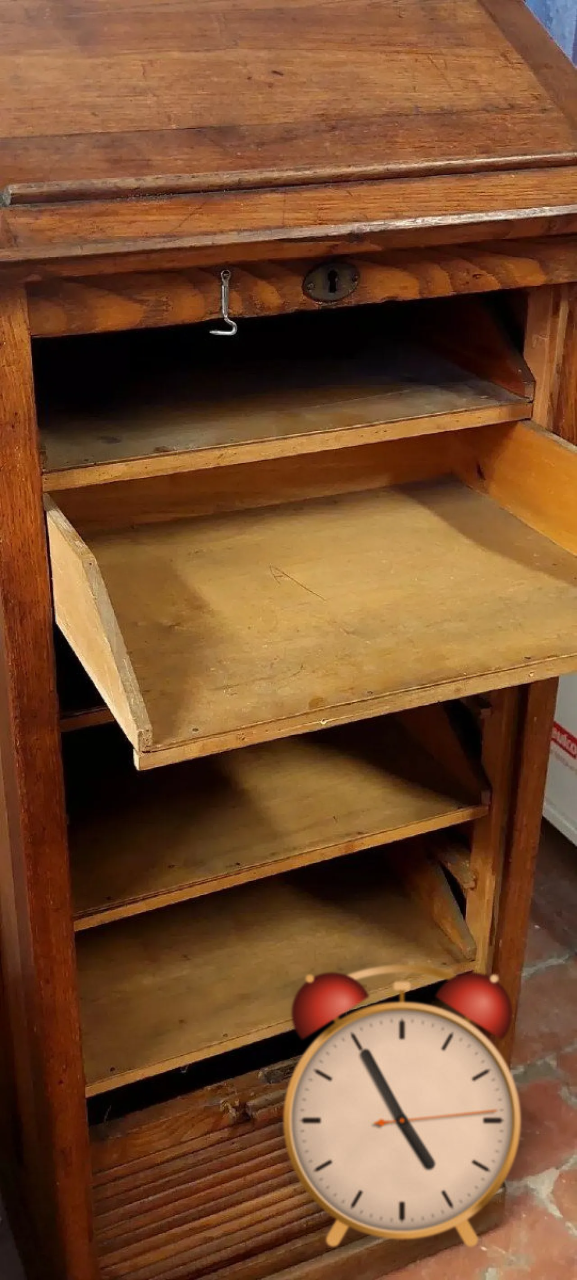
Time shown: **4:55:14**
